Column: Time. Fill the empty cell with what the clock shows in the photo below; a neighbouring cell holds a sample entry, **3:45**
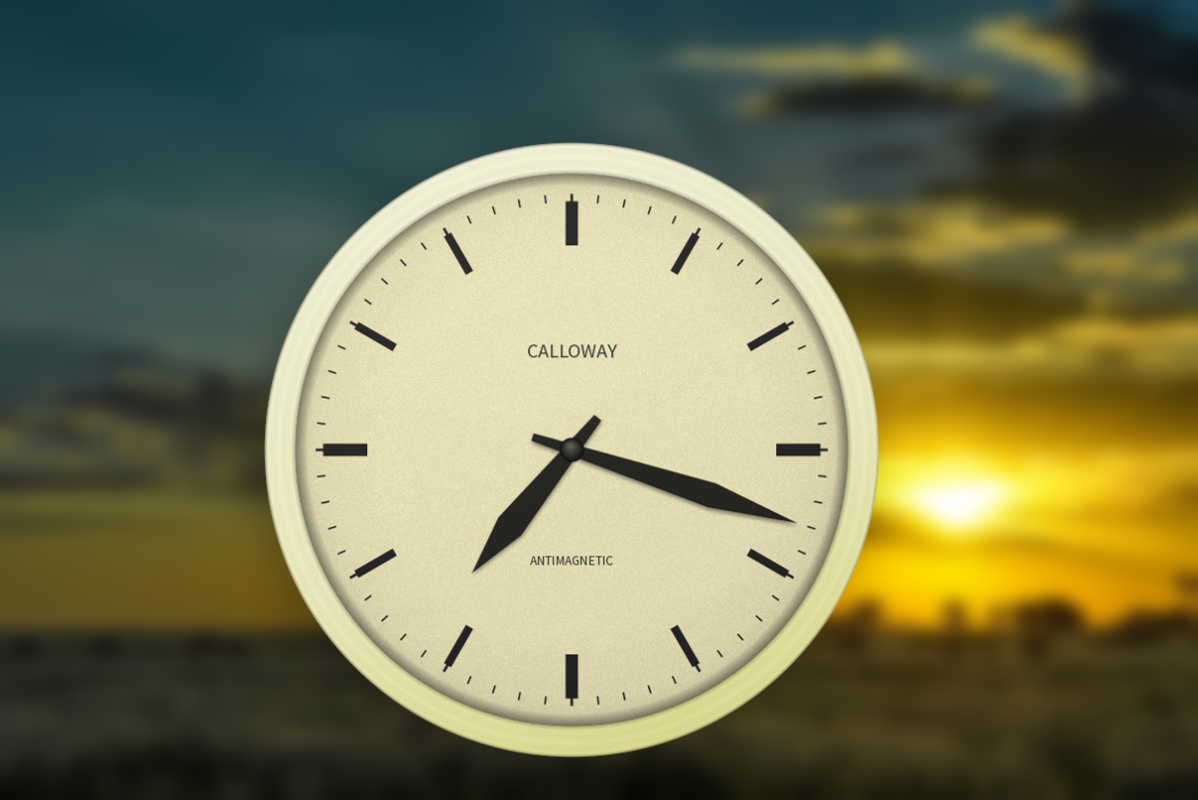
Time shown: **7:18**
